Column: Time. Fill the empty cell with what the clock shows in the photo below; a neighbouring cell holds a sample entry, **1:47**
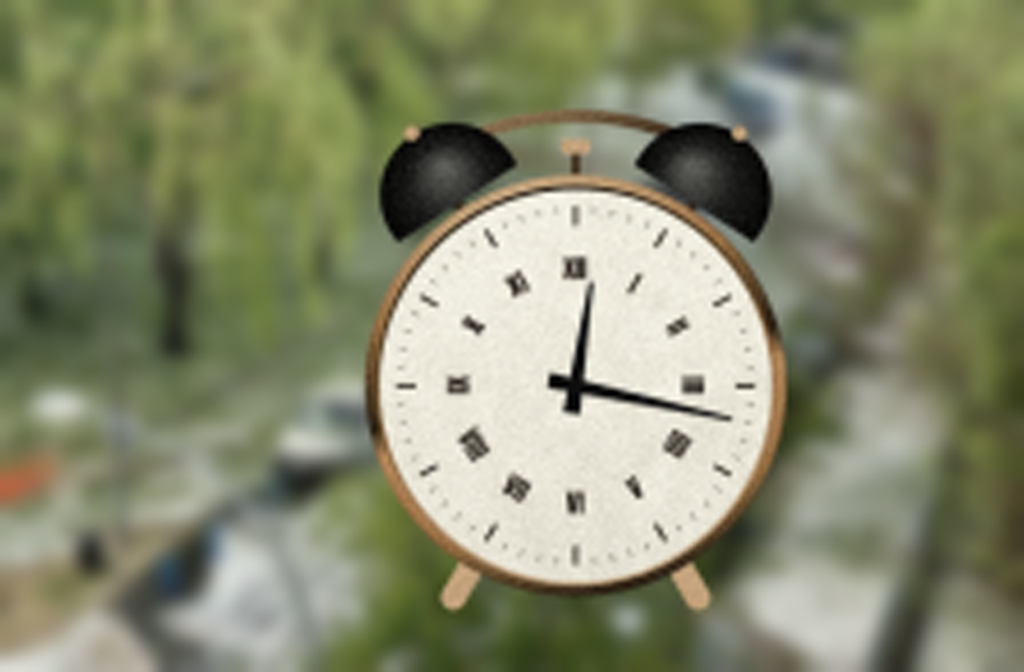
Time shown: **12:17**
